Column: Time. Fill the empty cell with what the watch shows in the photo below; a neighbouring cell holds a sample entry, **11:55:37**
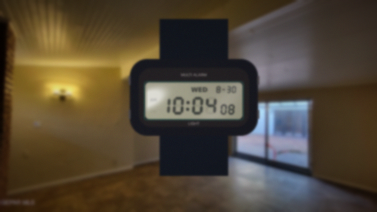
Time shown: **10:04:08**
